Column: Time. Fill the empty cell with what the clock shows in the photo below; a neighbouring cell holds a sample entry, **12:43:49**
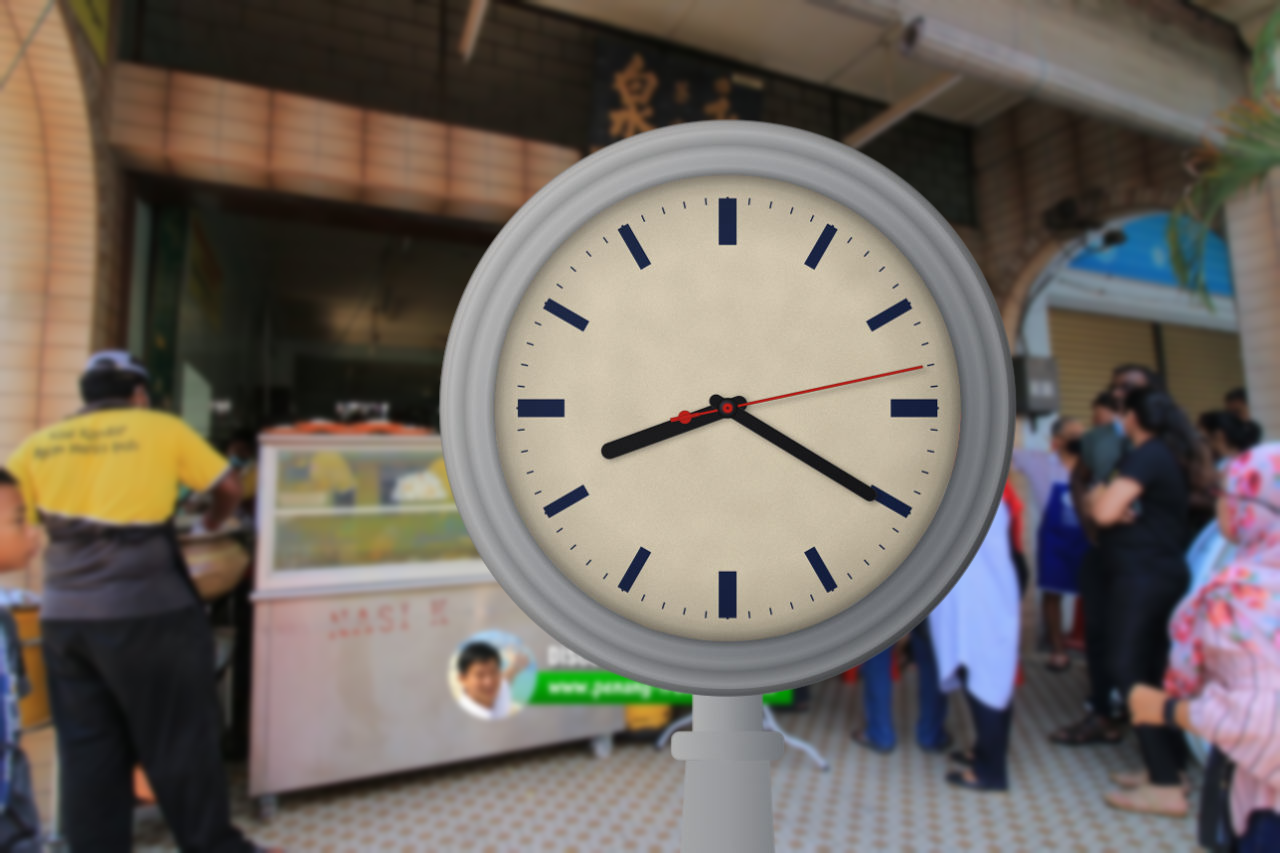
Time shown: **8:20:13**
